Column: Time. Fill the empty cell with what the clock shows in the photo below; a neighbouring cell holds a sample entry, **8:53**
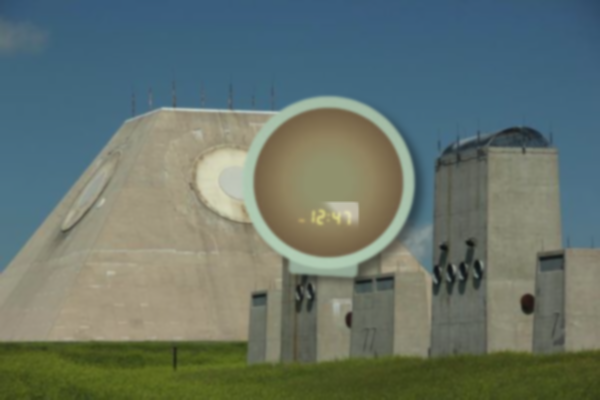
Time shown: **12:47**
